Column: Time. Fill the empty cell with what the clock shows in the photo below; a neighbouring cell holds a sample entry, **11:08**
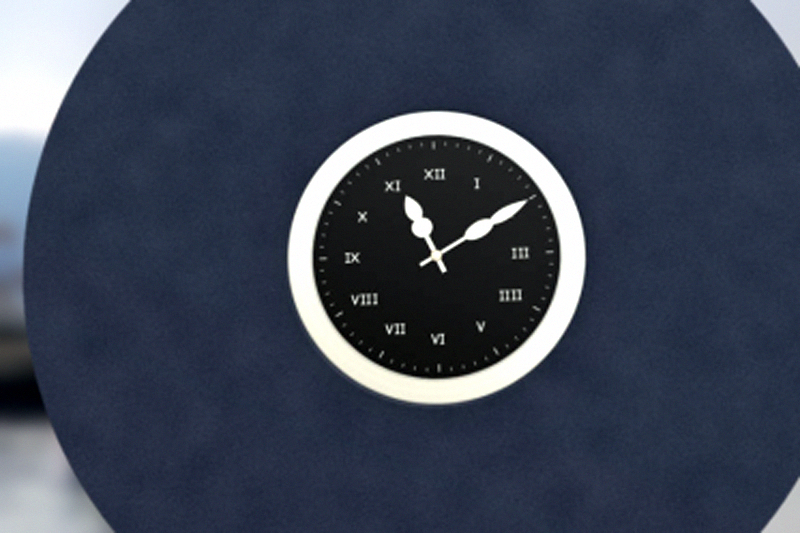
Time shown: **11:10**
